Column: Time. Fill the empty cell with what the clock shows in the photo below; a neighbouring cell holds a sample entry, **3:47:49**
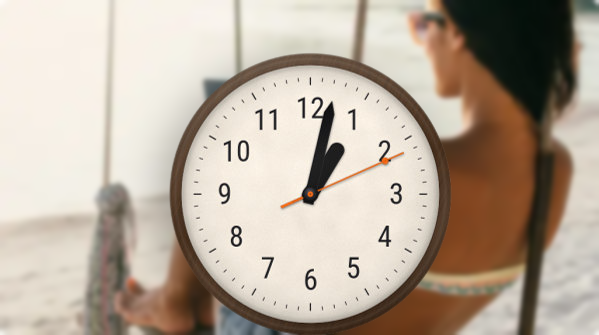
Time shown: **1:02:11**
